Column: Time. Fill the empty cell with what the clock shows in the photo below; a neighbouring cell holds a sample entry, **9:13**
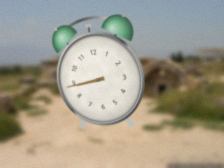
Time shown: **8:44**
